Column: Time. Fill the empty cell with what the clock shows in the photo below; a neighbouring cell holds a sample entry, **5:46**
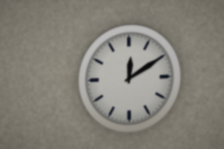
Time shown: **12:10**
